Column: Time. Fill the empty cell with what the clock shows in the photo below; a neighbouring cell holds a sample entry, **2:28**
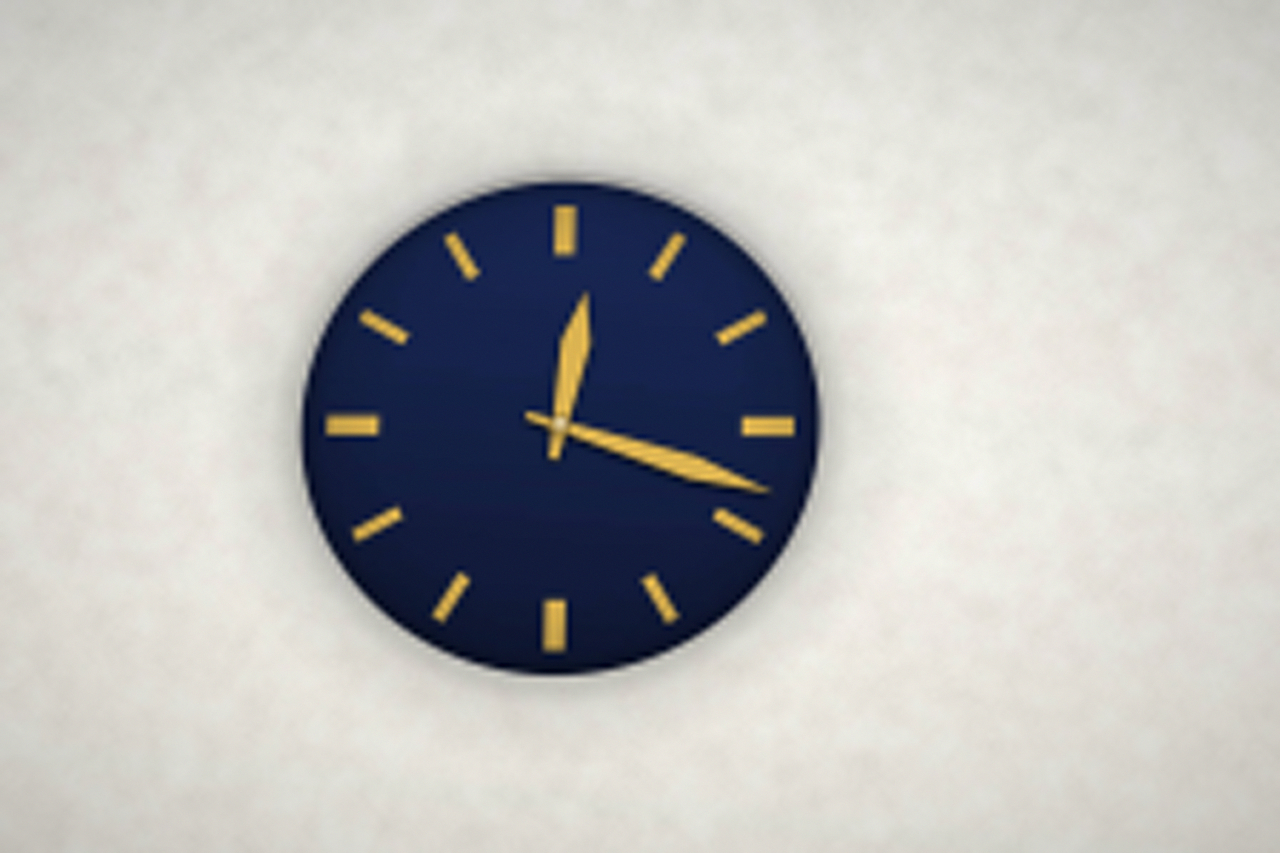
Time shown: **12:18**
